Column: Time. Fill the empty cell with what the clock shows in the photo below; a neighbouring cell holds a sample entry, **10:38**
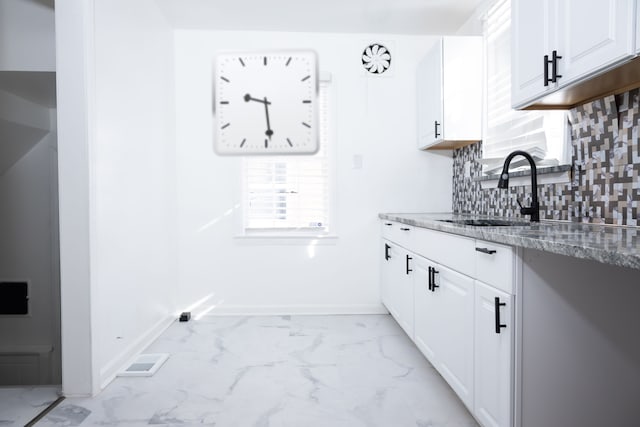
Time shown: **9:29**
